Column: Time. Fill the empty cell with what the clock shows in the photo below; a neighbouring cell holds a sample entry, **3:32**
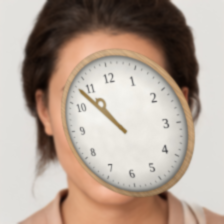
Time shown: **10:53**
